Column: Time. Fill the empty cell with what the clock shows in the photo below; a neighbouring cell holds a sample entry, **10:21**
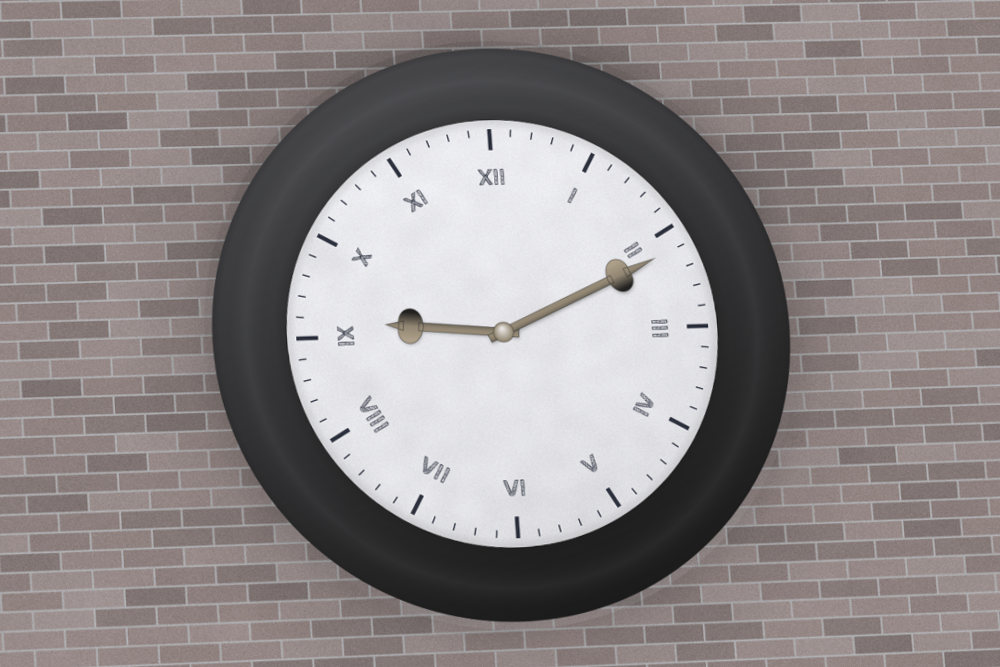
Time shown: **9:11**
